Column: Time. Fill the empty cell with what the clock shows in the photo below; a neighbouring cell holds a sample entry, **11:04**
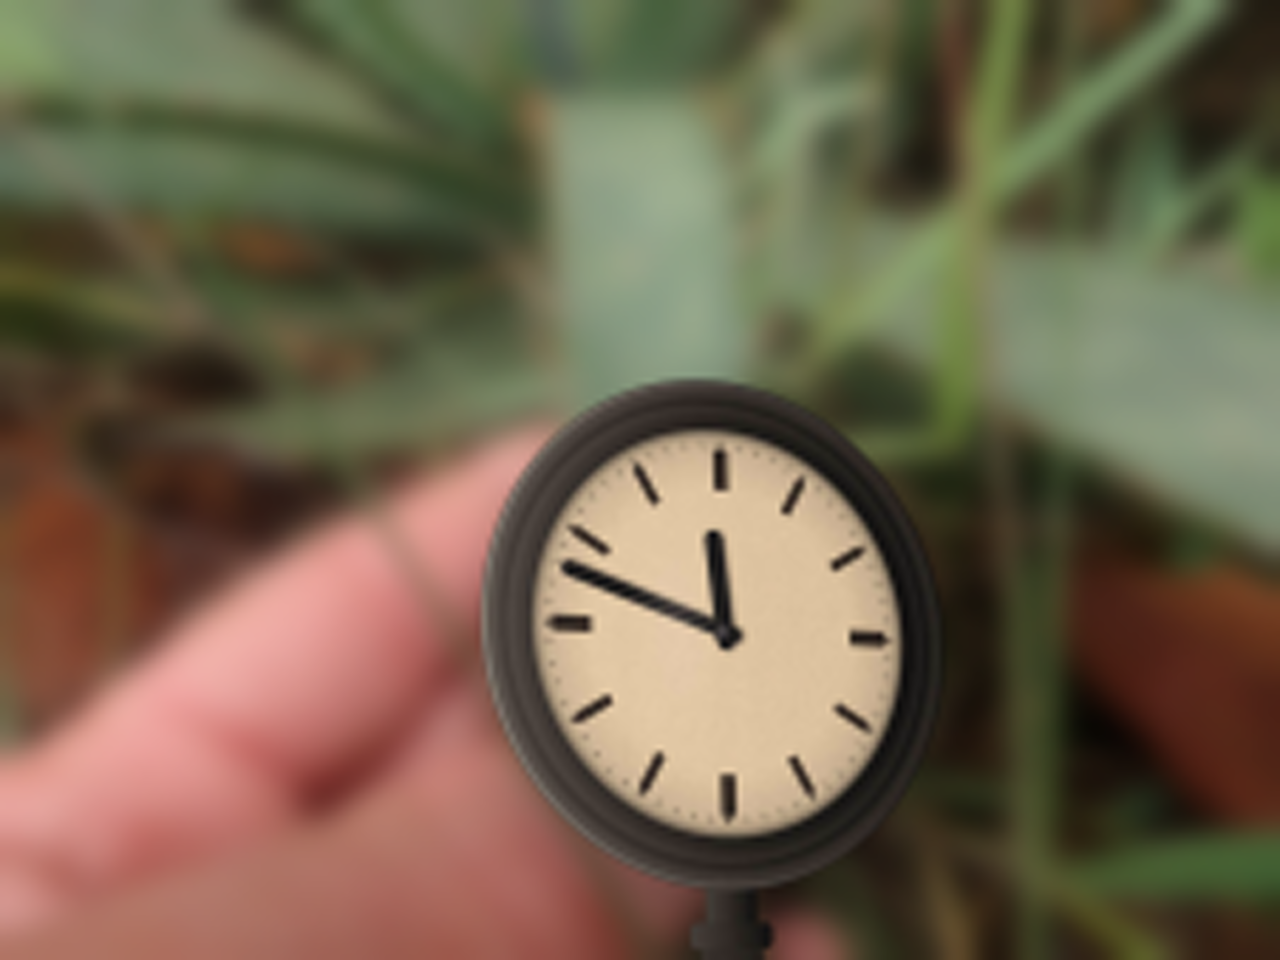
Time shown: **11:48**
